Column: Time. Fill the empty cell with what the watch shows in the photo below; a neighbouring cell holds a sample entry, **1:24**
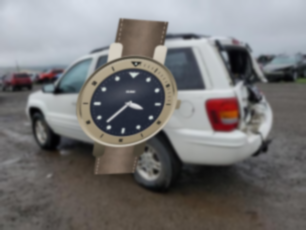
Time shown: **3:37**
